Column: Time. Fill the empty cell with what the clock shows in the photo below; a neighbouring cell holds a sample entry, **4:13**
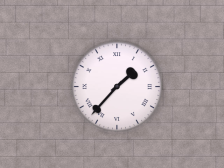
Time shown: **1:37**
